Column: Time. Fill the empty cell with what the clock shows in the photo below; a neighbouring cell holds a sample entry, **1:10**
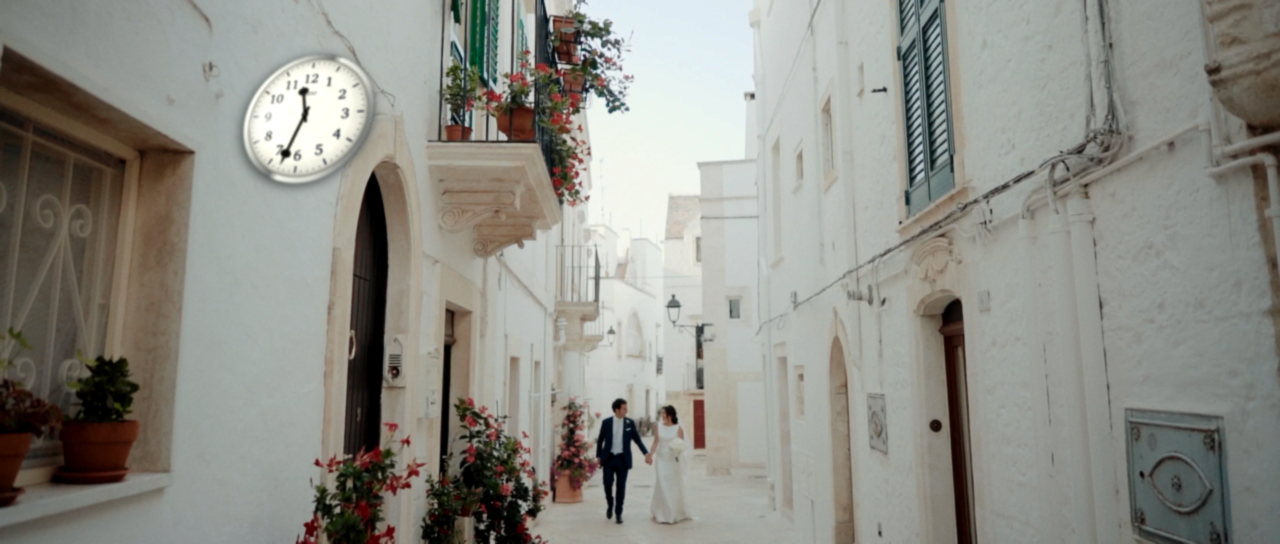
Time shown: **11:33**
